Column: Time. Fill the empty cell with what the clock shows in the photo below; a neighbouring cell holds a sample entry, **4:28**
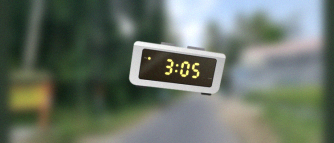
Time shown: **3:05**
